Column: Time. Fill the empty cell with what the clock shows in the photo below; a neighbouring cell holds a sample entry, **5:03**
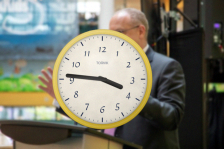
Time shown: **3:46**
